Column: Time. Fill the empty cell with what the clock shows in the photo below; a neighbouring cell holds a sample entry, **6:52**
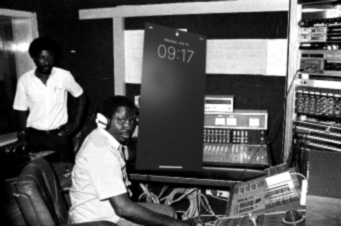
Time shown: **9:17**
